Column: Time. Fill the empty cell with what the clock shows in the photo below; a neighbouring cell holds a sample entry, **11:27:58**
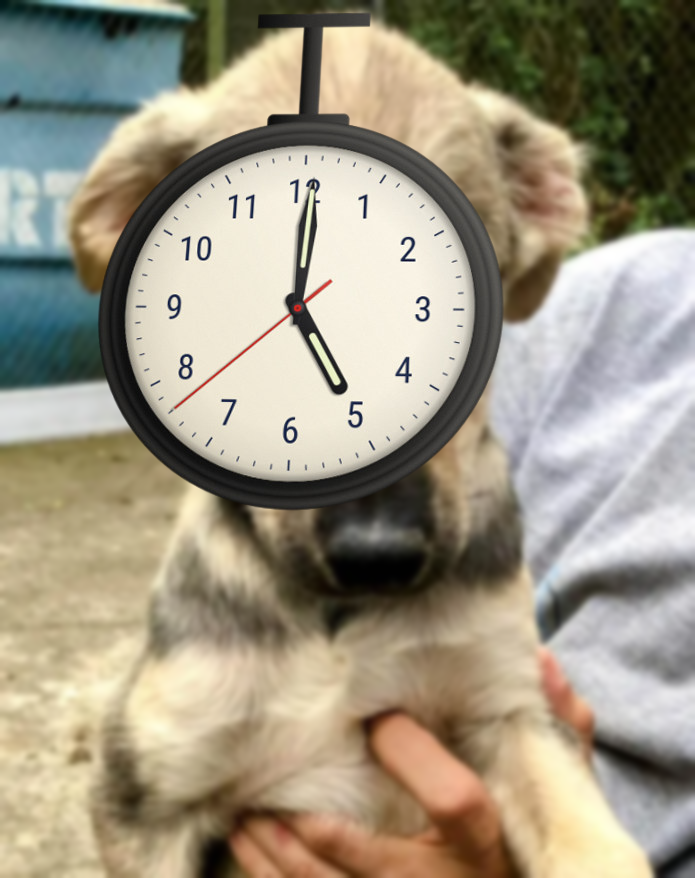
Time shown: **5:00:38**
